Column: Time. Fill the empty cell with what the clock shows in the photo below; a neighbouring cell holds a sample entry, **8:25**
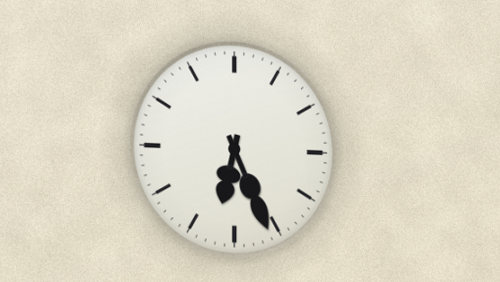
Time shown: **6:26**
